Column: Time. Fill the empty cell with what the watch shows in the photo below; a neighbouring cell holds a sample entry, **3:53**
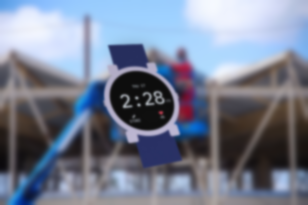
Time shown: **2:28**
